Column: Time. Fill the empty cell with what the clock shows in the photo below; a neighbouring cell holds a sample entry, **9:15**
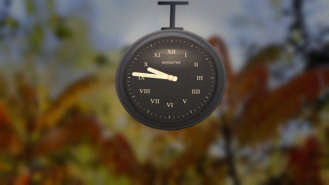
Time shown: **9:46**
